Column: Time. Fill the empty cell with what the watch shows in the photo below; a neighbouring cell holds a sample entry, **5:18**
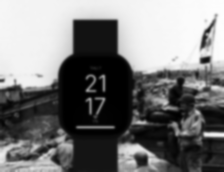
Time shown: **21:17**
